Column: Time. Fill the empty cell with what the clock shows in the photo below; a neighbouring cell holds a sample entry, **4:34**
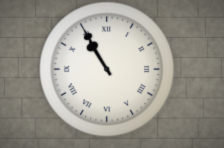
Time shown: **10:55**
